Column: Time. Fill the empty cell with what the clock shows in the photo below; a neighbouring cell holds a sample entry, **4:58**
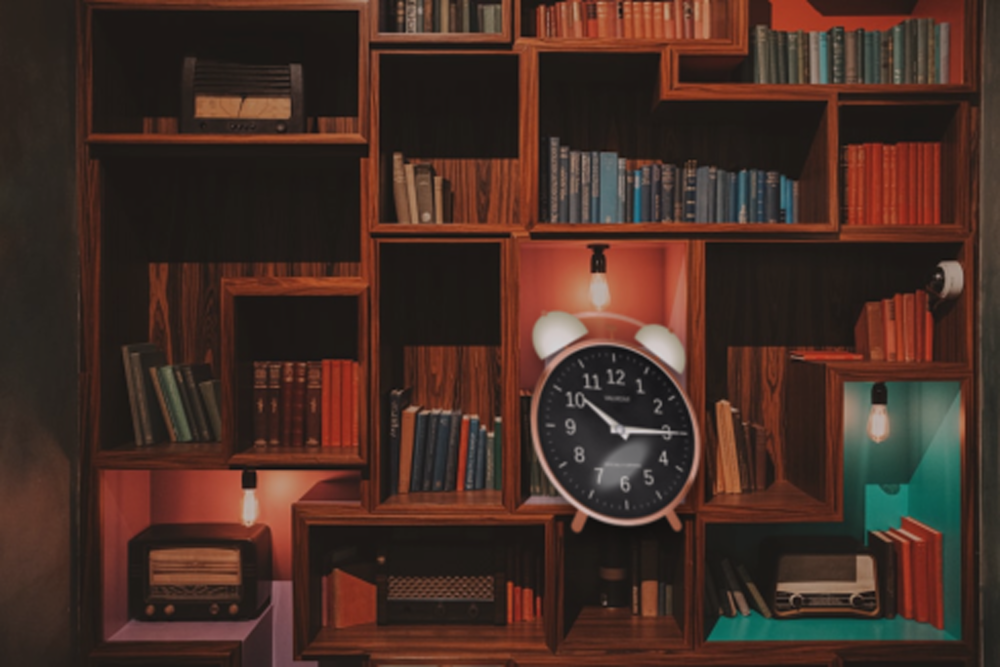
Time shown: **10:15**
